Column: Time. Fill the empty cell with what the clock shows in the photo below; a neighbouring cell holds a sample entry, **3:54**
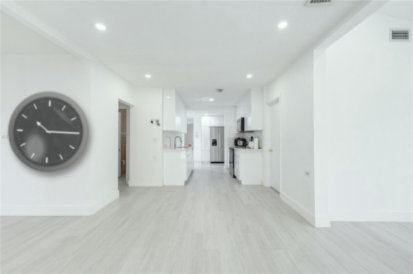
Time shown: **10:15**
